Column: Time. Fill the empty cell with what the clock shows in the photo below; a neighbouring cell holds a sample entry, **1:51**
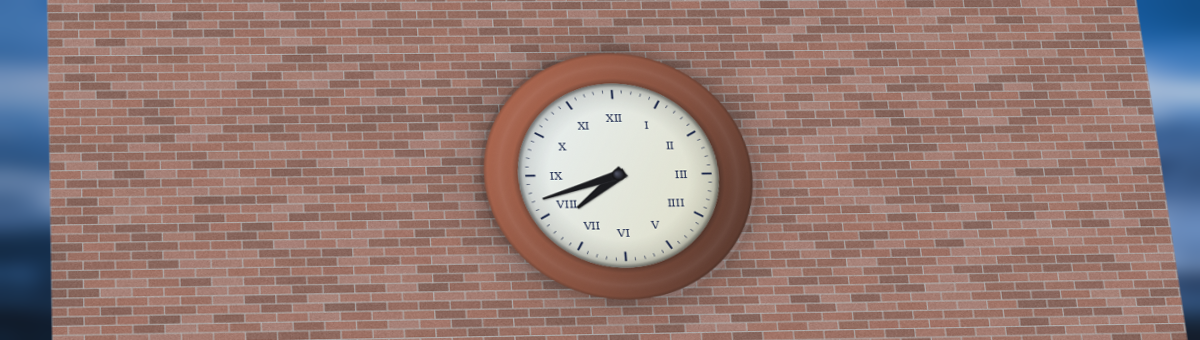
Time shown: **7:42**
